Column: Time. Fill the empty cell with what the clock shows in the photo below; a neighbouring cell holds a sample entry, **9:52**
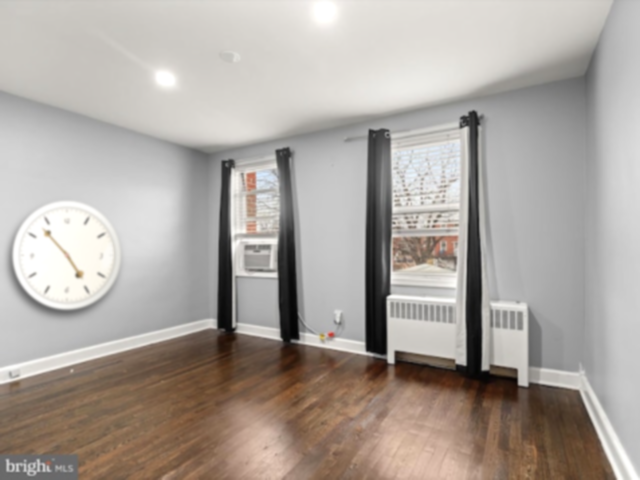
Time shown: **4:53**
